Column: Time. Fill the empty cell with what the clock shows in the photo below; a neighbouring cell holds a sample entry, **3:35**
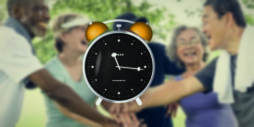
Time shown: **11:16**
